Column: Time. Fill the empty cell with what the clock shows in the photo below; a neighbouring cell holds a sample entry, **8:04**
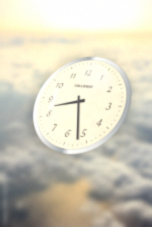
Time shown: **8:27**
